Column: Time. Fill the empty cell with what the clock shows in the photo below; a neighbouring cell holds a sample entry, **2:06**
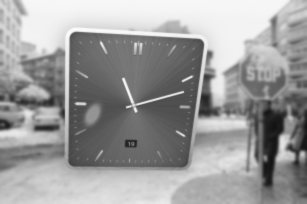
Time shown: **11:12**
